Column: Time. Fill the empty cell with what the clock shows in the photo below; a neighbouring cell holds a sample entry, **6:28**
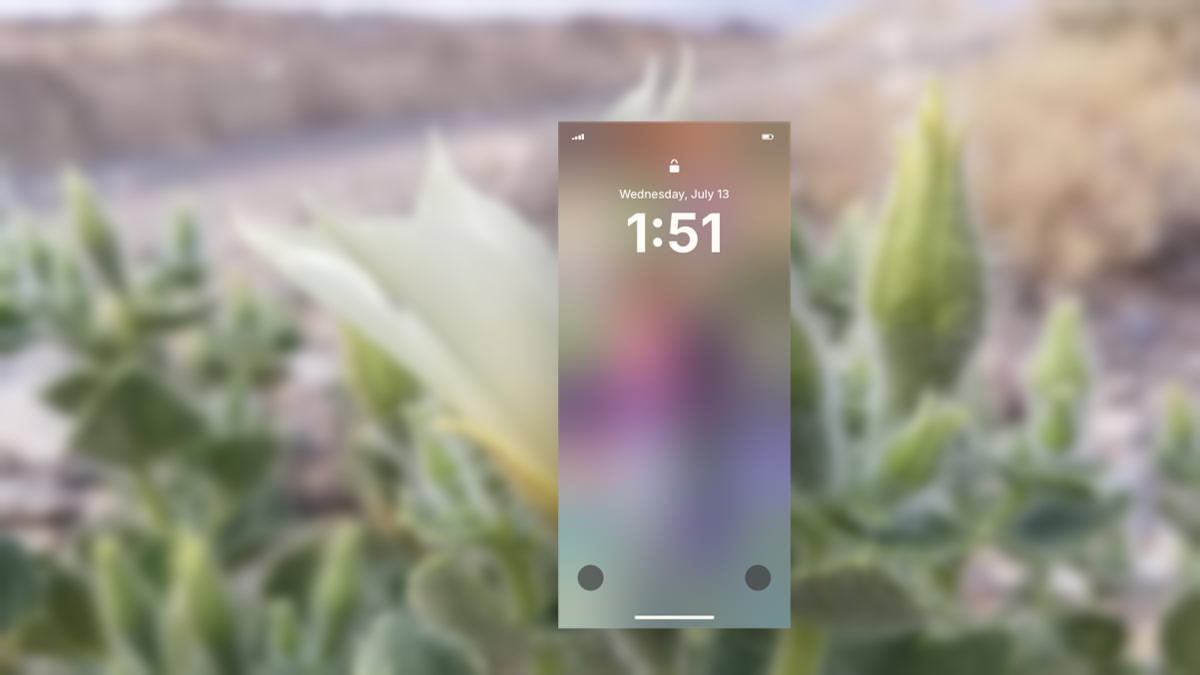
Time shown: **1:51**
